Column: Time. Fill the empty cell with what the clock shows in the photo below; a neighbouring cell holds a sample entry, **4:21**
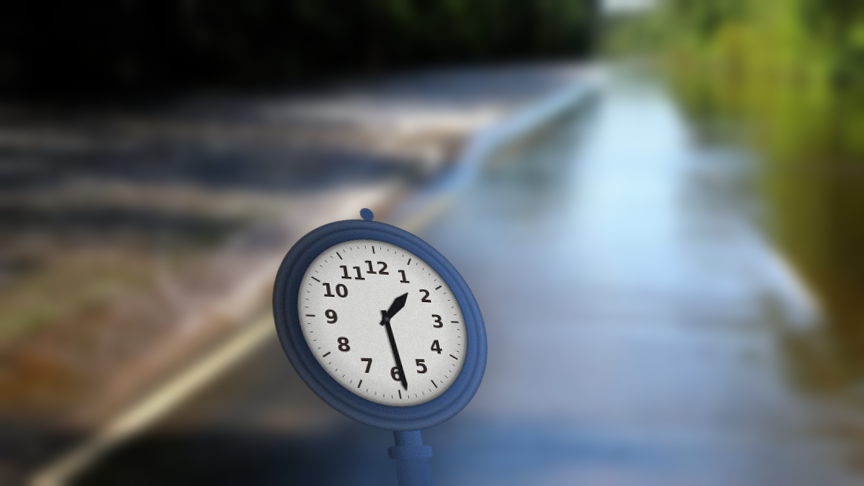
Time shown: **1:29**
